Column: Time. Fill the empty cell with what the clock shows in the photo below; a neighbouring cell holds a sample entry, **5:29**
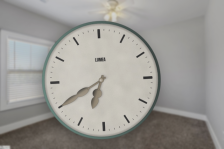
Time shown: **6:40**
